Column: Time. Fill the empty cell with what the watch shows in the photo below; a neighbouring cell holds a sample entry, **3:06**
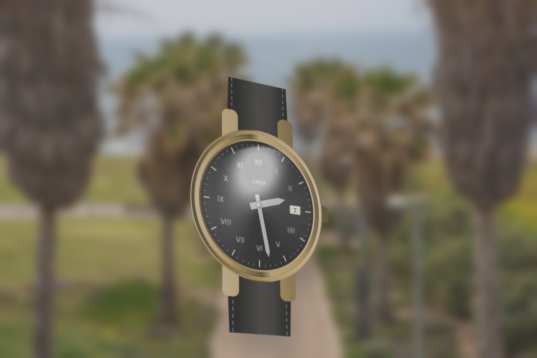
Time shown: **2:28**
